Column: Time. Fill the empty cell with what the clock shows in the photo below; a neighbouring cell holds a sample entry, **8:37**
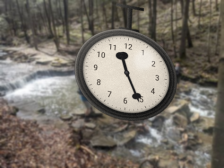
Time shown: **11:26**
